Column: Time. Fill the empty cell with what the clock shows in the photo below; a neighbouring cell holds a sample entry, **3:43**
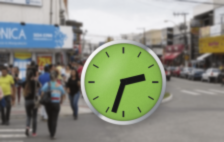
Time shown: **2:33**
